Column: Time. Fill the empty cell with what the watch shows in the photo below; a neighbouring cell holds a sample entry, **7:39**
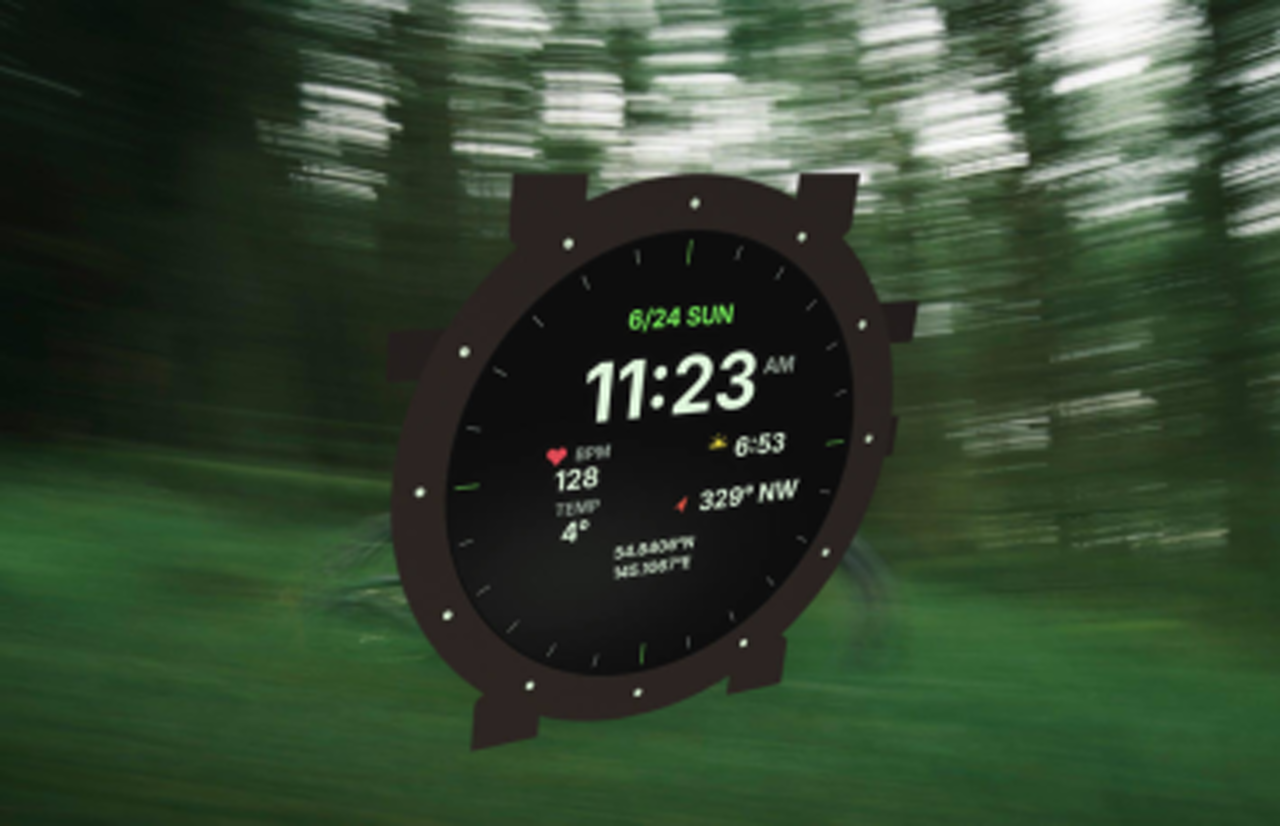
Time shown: **11:23**
